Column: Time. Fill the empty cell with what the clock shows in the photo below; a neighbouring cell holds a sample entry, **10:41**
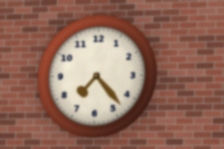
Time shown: **7:23**
